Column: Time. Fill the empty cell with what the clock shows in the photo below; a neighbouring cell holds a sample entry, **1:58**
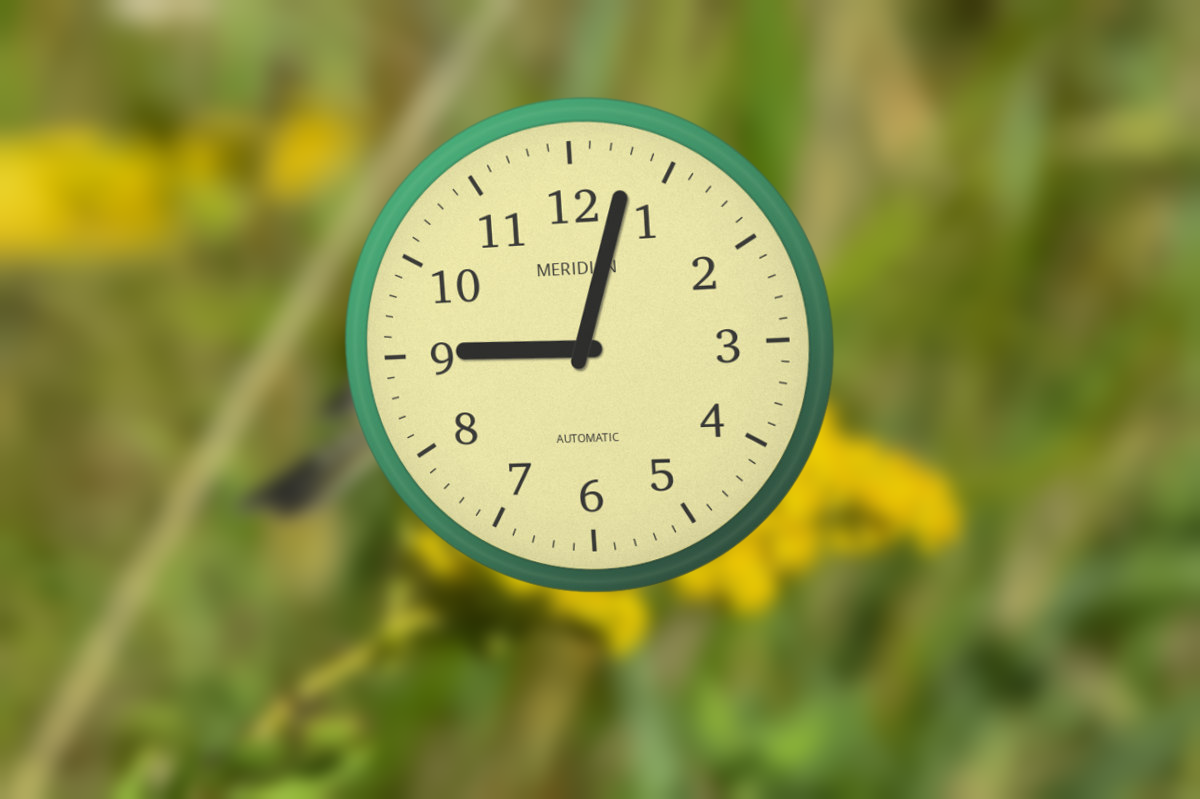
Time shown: **9:03**
